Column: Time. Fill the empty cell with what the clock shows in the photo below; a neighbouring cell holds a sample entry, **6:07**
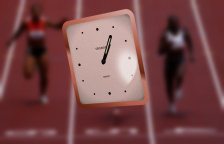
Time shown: **1:05**
